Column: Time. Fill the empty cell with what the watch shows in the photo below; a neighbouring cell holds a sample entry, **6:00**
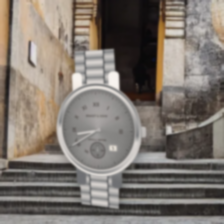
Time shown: **8:40**
